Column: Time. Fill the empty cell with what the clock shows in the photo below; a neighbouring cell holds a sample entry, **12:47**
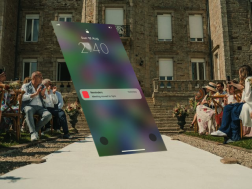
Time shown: **2:40**
